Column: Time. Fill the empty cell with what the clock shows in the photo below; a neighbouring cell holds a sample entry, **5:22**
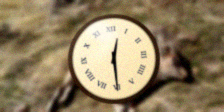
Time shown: **12:30**
